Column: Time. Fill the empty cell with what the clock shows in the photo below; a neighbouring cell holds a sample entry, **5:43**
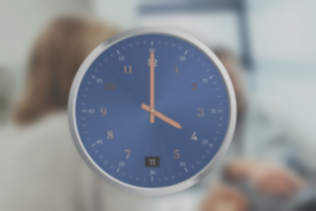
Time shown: **4:00**
